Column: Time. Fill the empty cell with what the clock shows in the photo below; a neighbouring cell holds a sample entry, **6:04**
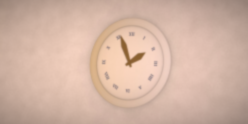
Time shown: **1:56**
